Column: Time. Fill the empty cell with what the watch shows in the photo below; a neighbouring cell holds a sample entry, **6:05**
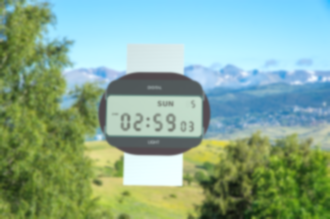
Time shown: **2:59**
